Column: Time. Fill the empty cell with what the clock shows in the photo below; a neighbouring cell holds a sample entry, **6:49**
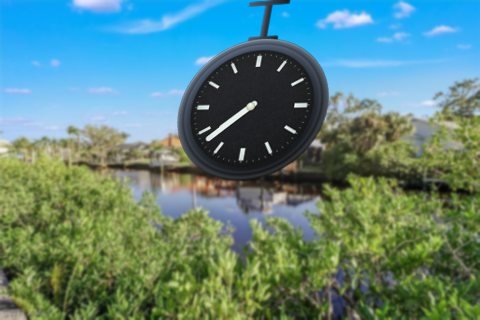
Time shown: **7:38**
